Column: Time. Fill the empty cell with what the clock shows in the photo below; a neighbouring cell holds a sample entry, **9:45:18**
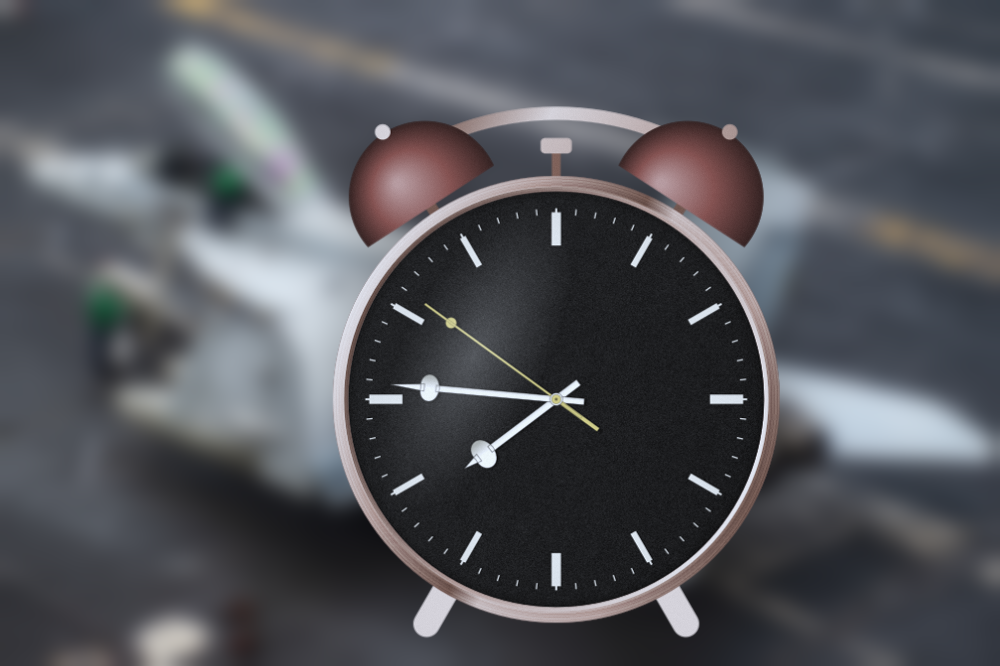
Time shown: **7:45:51**
